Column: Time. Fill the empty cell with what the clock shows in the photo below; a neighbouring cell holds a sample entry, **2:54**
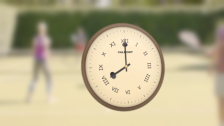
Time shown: **8:00**
